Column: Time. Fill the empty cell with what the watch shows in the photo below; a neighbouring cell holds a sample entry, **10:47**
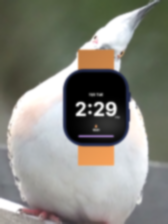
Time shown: **2:29**
